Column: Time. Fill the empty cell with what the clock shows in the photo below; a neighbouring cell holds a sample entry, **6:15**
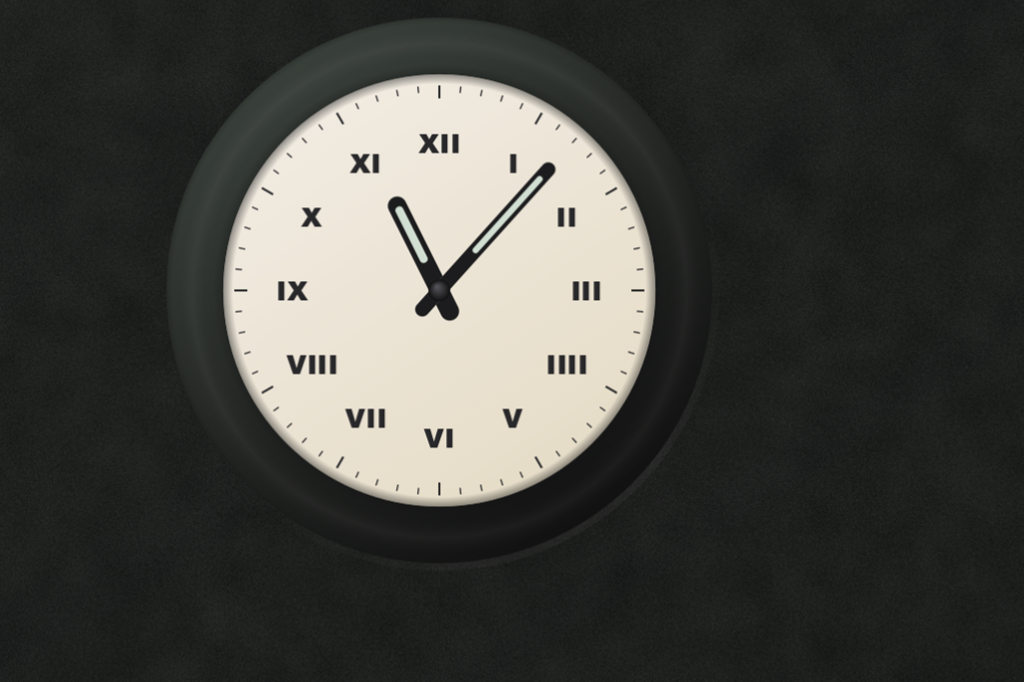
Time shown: **11:07**
